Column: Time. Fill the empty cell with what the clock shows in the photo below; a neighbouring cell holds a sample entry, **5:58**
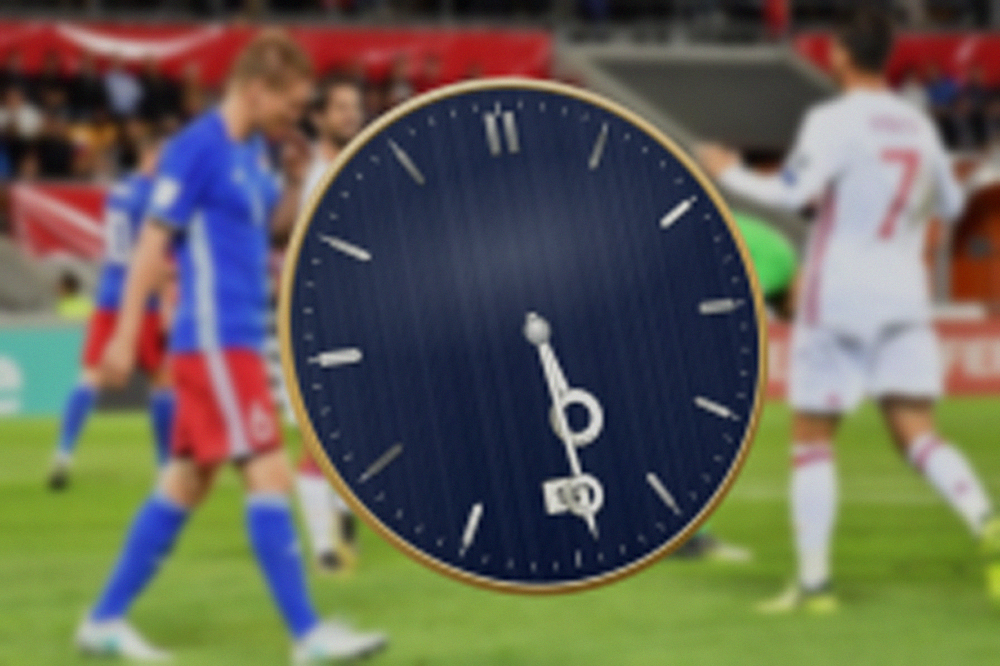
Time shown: **5:29**
